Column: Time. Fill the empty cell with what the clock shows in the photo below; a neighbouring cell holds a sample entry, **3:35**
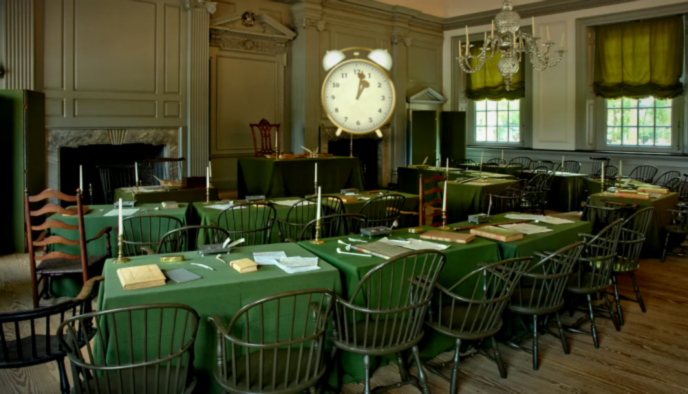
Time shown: **1:02**
